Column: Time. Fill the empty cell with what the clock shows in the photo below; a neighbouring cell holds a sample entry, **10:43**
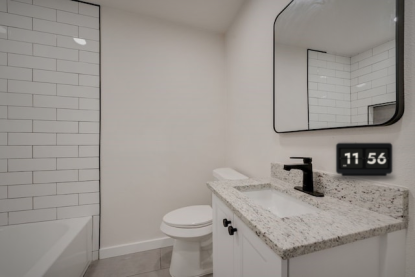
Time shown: **11:56**
